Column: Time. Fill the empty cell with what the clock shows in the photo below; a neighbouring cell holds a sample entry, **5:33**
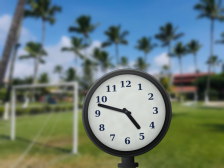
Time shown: **4:48**
